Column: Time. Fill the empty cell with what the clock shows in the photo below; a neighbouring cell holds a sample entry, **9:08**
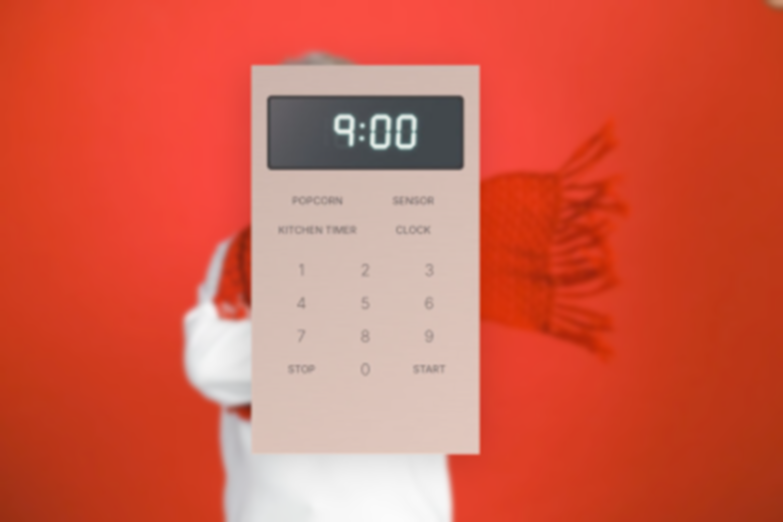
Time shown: **9:00**
